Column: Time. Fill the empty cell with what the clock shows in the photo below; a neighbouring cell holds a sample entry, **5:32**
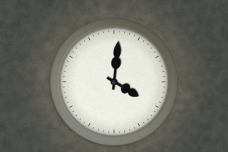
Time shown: **4:01**
